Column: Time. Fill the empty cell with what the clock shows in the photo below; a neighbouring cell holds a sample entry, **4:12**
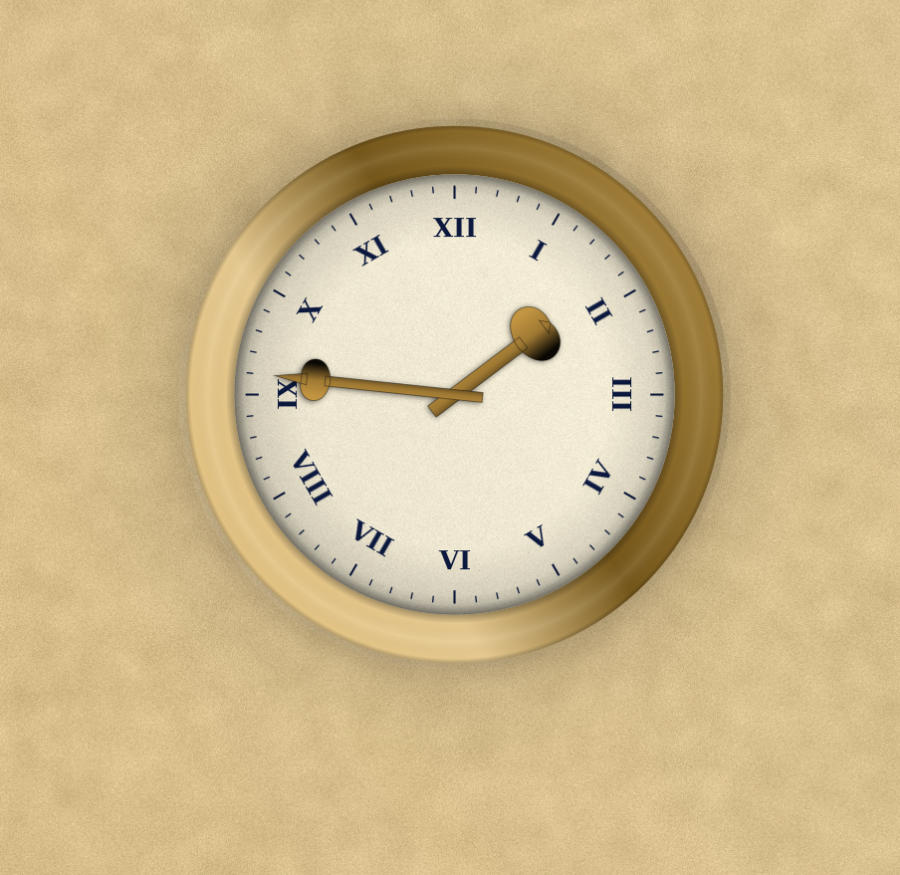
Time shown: **1:46**
